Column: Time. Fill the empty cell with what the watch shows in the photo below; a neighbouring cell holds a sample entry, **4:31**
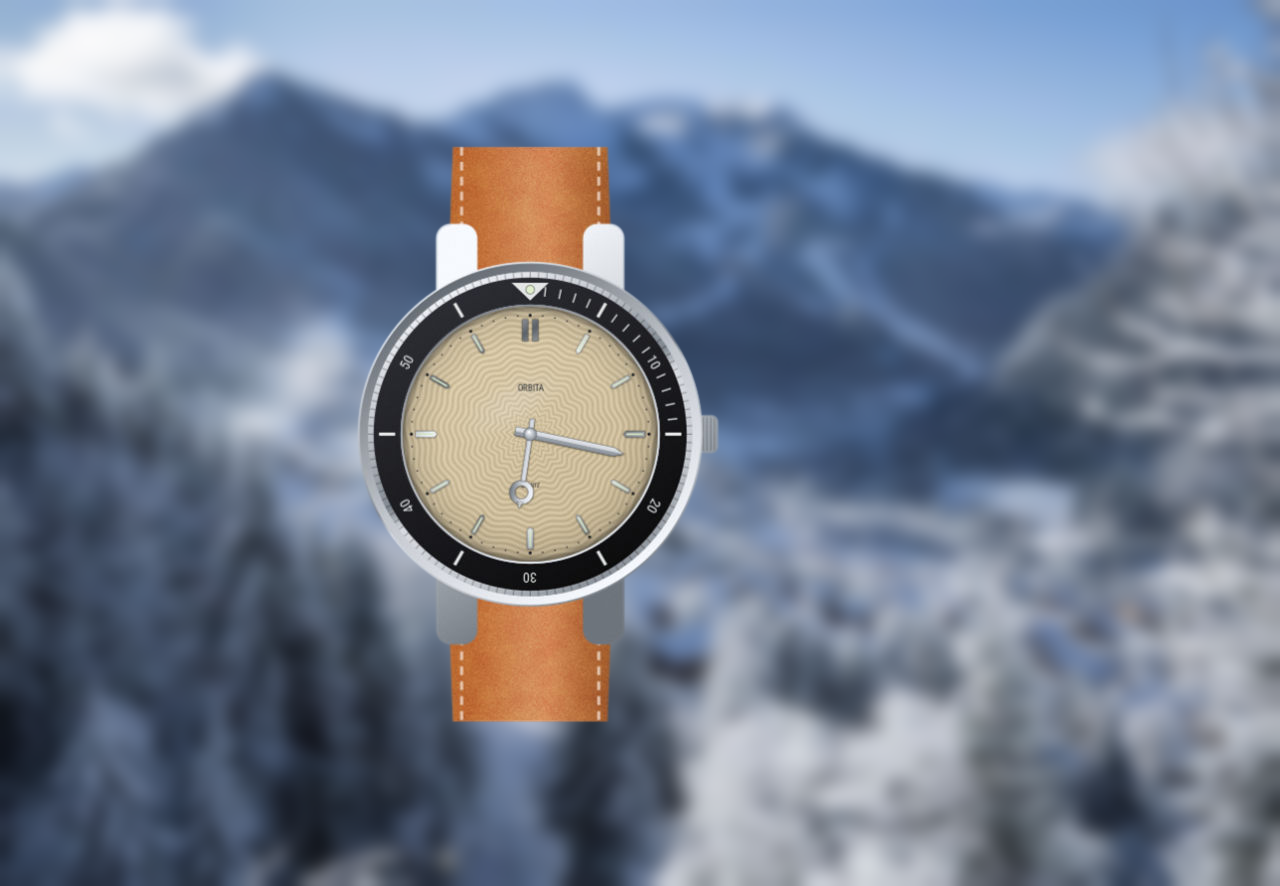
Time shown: **6:17**
